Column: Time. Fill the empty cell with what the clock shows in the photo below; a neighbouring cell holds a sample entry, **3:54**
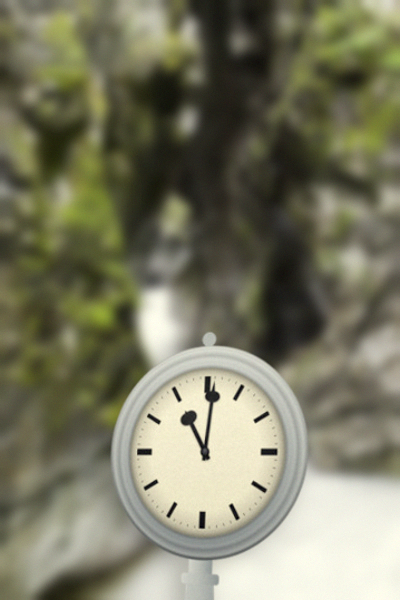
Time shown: **11:01**
